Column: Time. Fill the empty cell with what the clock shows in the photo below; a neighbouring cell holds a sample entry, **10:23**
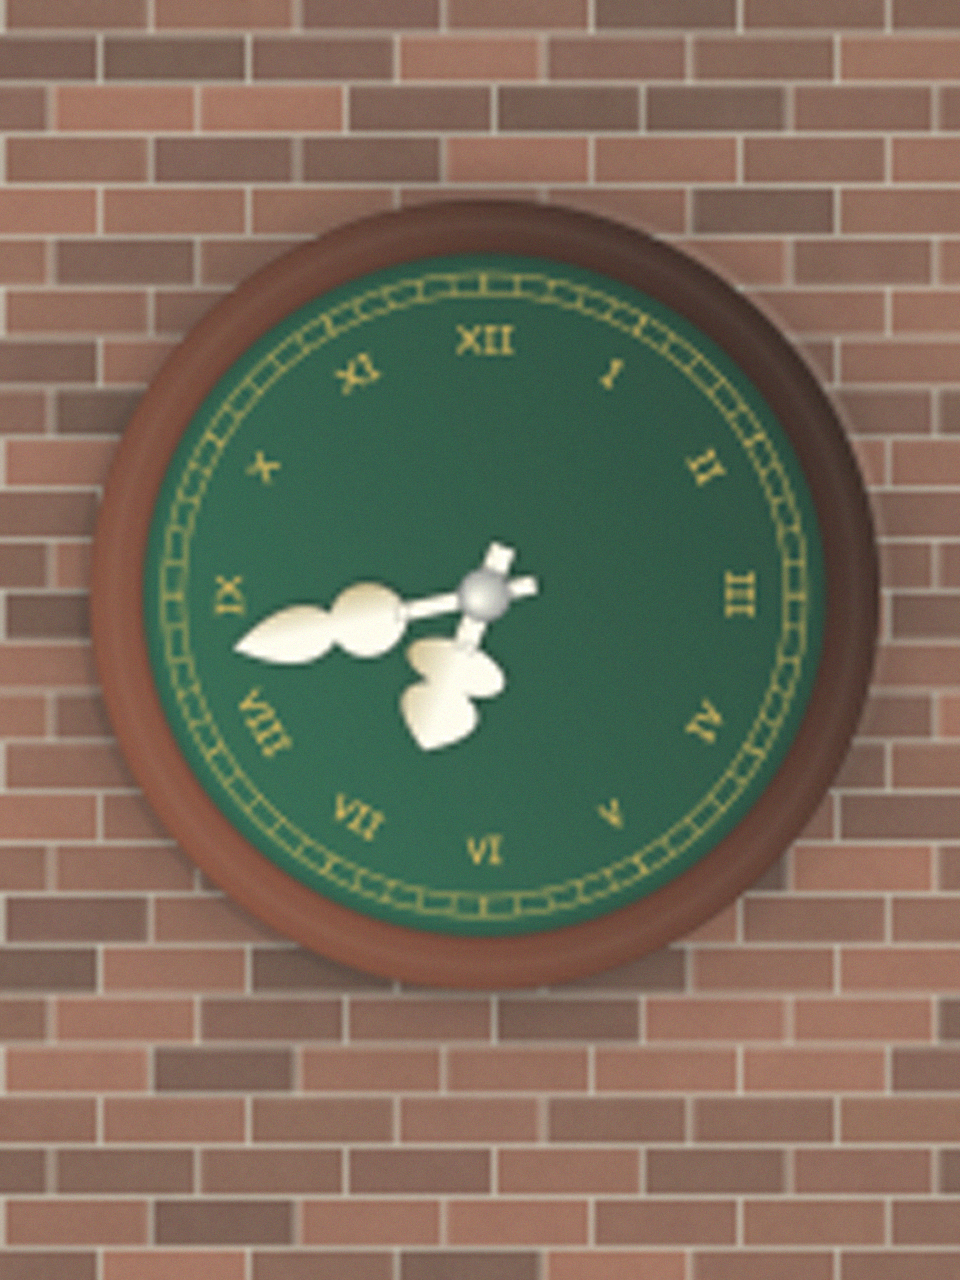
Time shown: **6:43**
